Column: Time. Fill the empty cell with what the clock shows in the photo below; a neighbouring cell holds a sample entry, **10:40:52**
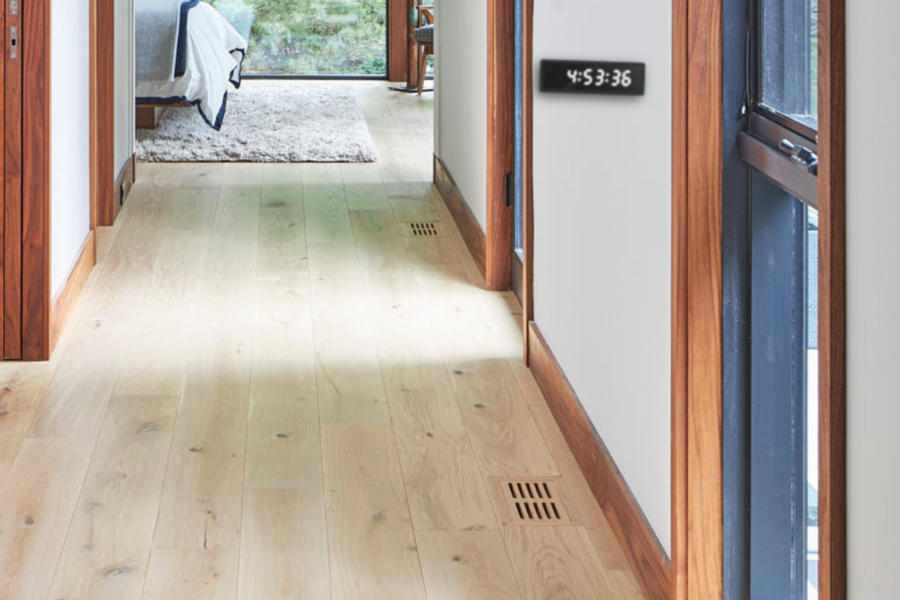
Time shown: **4:53:36**
